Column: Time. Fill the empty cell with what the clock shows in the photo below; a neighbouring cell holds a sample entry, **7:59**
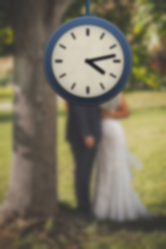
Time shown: **4:13**
